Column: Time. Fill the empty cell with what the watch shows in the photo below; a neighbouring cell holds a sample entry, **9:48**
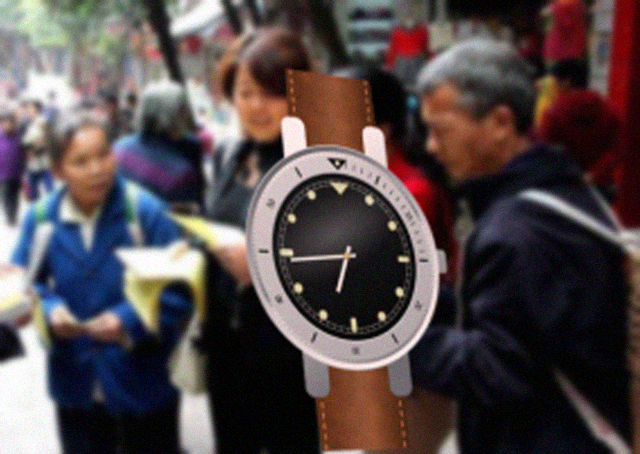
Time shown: **6:44**
